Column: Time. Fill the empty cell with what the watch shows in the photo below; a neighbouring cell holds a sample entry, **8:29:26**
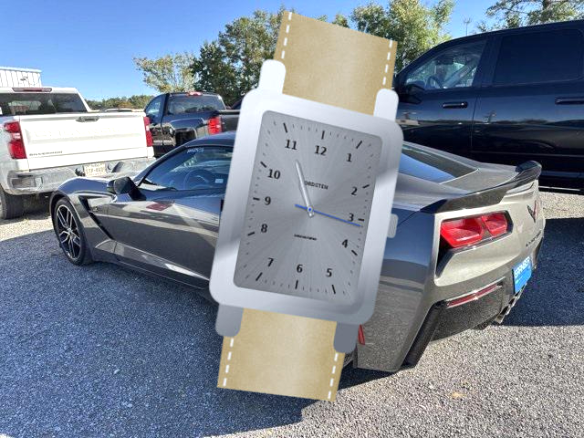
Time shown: **10:55:16**
